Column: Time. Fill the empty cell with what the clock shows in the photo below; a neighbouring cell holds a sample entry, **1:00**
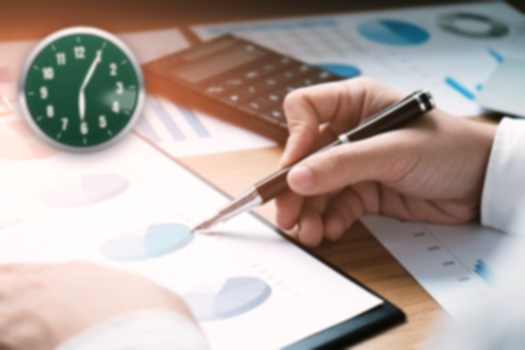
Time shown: **6:05**
